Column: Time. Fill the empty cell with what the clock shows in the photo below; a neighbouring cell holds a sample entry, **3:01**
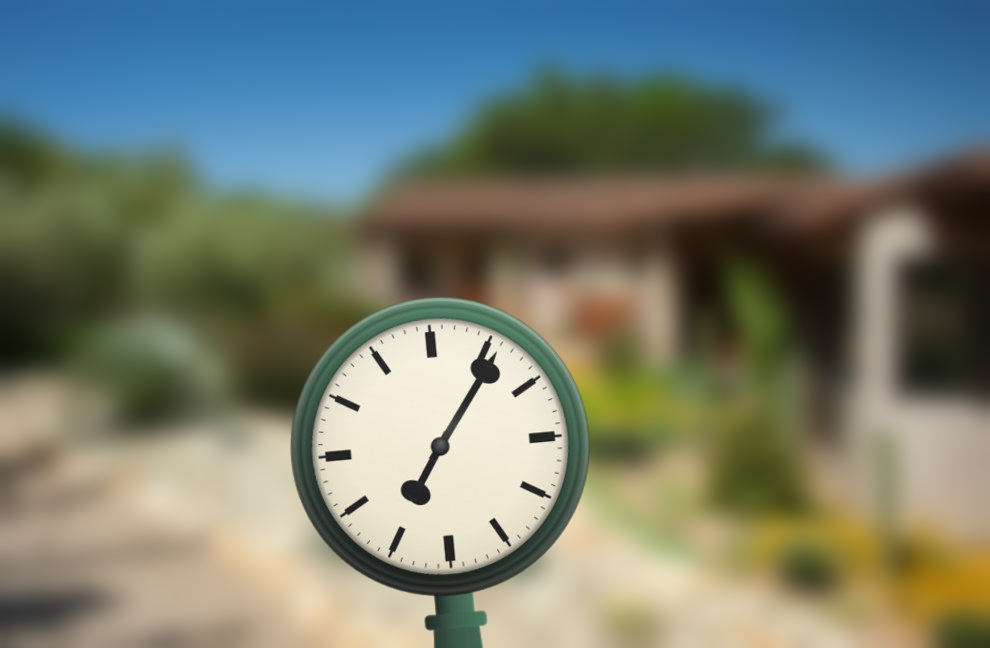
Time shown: **7:06**
